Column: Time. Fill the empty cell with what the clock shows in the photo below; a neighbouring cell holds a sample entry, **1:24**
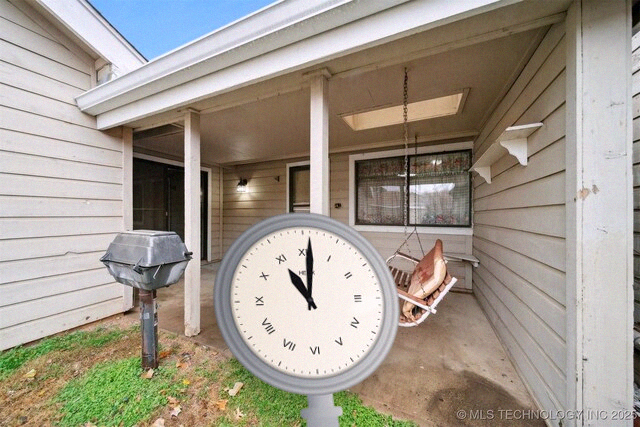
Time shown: **11:01**
